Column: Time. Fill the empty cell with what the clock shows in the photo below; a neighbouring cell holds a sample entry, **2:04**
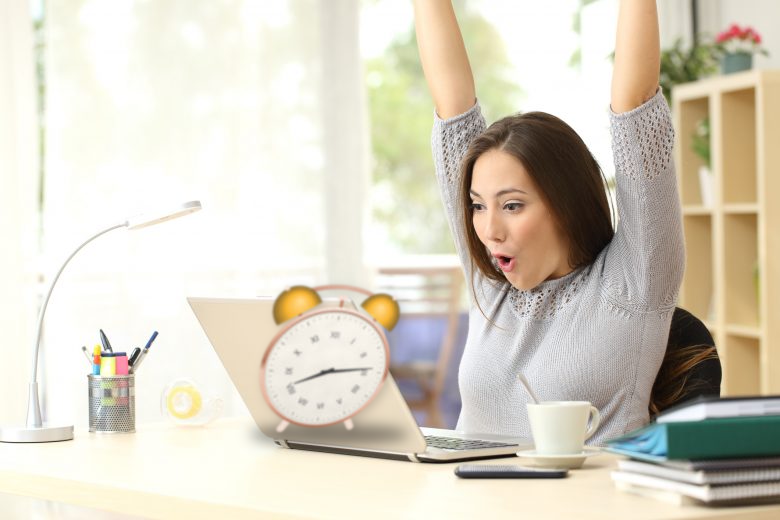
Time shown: **8:14**
